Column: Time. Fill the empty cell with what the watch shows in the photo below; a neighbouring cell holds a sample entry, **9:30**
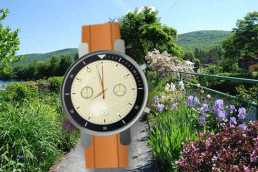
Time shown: **7:58**
